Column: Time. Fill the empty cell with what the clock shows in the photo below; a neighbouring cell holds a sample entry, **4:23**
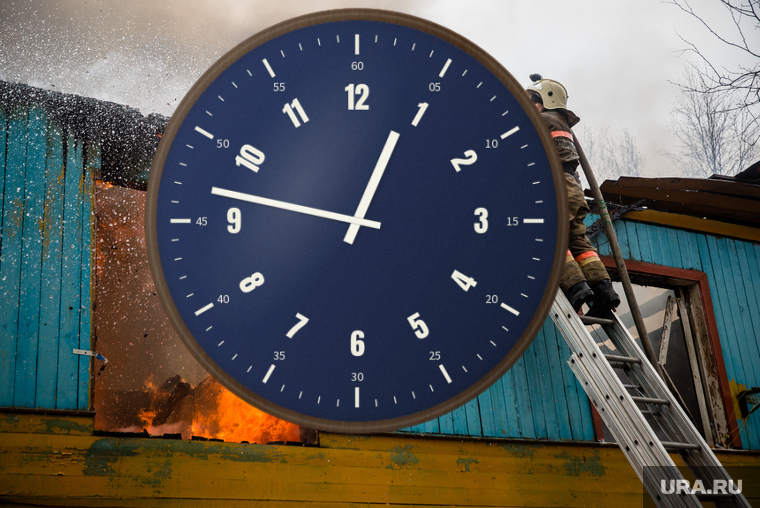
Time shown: **12:47**
